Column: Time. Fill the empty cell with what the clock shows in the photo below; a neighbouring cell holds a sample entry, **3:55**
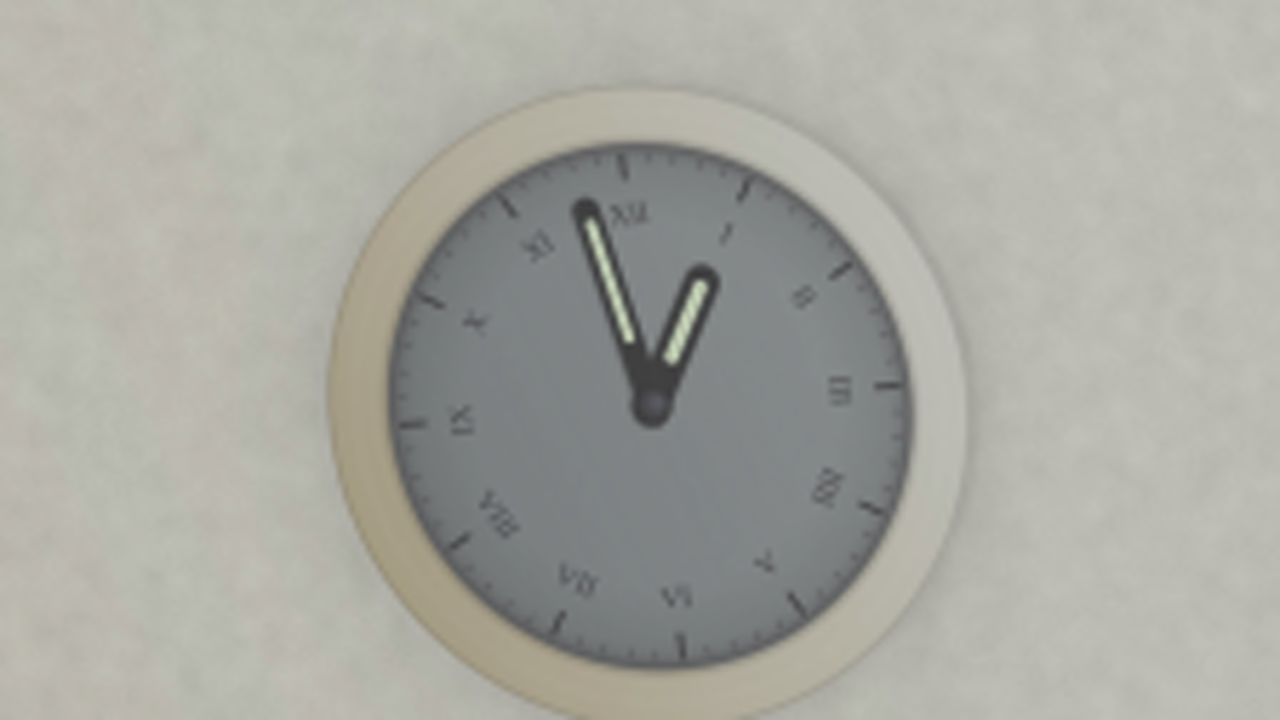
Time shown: **12:58**
